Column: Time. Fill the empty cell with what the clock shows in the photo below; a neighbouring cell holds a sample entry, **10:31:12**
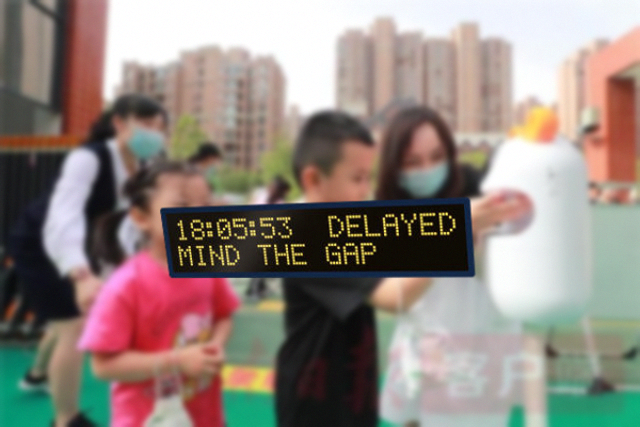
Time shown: **18:05:53**
